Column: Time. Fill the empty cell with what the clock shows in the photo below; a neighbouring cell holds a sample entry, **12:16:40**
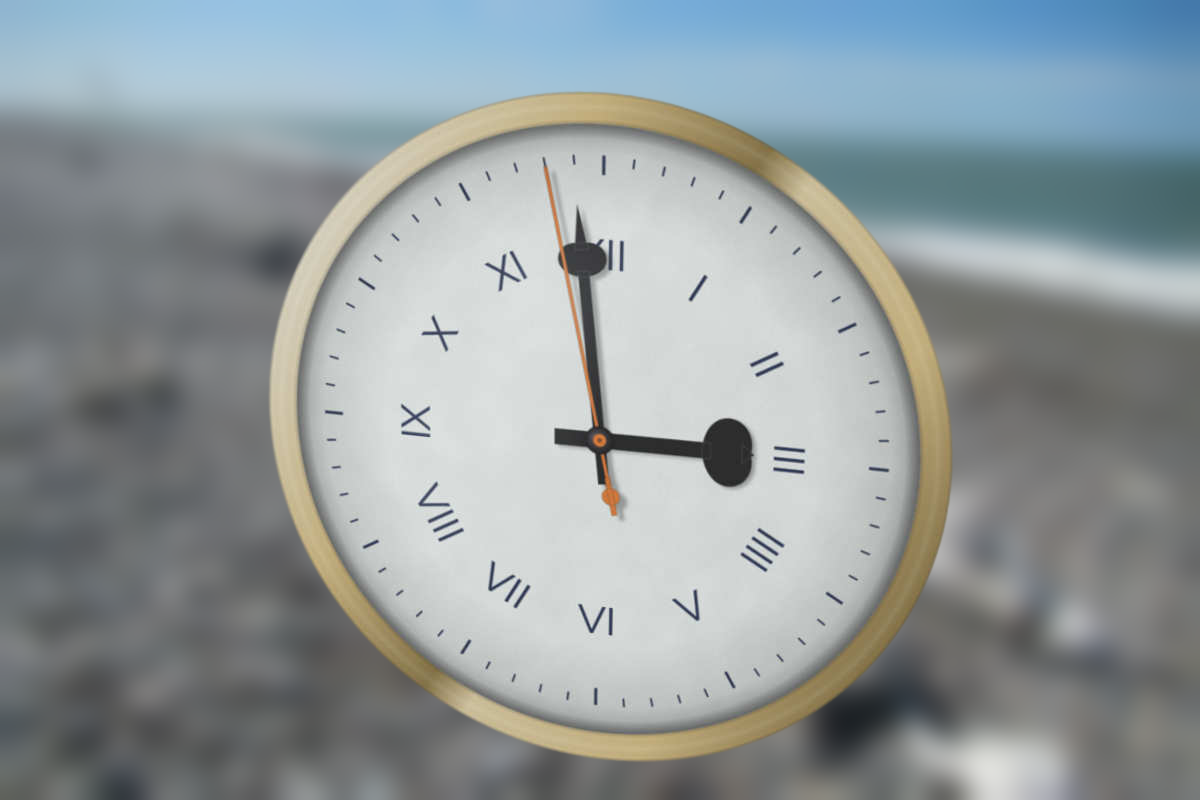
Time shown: **2:58:58**
